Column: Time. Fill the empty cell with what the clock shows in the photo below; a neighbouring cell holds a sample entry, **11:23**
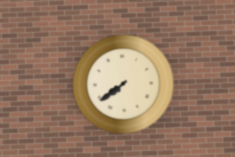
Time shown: **7:39**
